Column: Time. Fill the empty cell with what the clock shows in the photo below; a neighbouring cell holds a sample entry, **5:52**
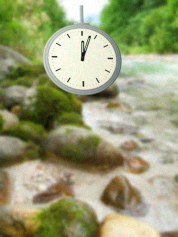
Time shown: **12:03**
